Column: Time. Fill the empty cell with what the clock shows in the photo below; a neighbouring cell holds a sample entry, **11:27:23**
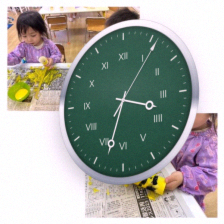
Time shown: **3:33:06**
